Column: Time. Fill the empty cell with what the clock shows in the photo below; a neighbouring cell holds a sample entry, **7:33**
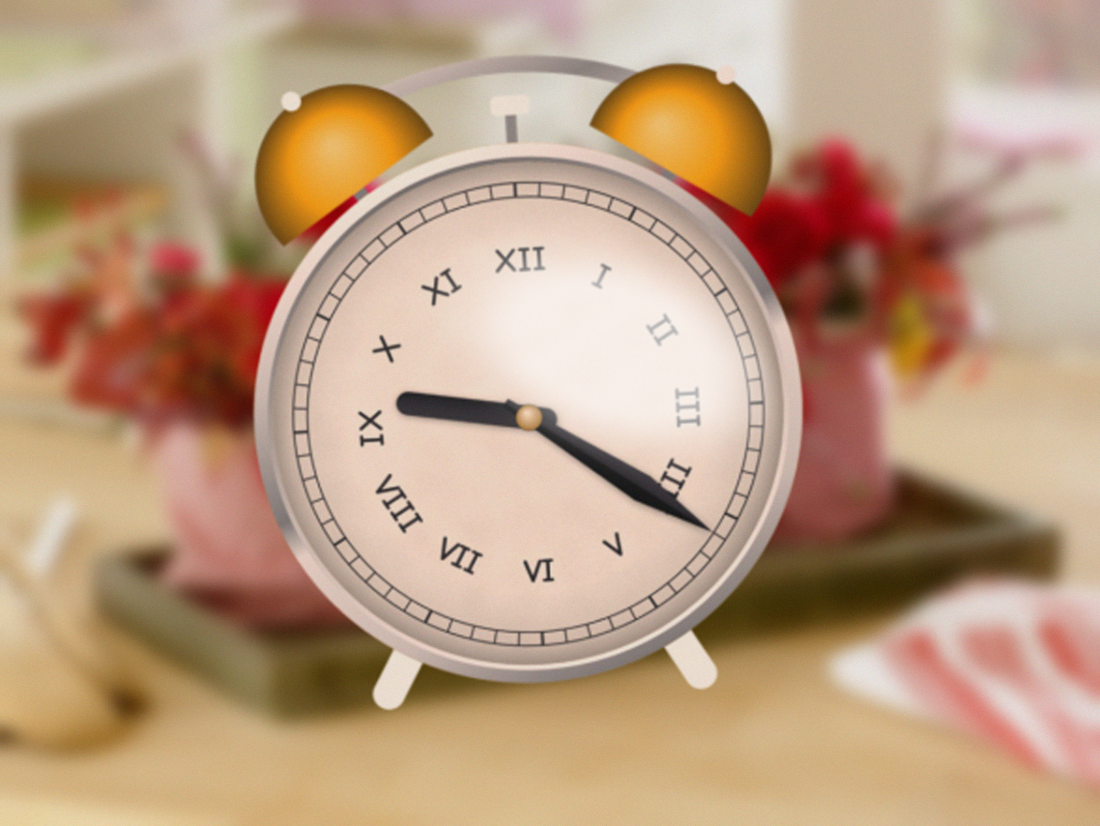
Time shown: **9:21**
